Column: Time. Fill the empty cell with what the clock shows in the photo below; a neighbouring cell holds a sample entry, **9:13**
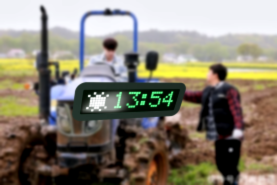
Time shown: **13:54**
